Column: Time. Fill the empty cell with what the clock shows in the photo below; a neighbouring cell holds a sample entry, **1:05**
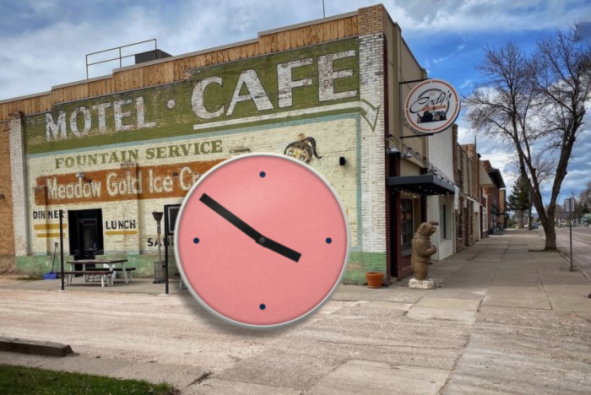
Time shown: **3:51**
